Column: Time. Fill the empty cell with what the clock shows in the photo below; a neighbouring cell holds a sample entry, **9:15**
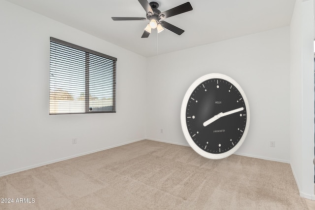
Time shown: **8:13**
